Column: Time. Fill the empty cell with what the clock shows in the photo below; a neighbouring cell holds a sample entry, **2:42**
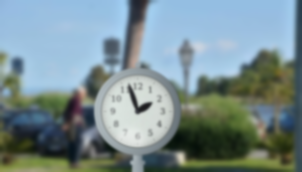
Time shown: **1:57**
